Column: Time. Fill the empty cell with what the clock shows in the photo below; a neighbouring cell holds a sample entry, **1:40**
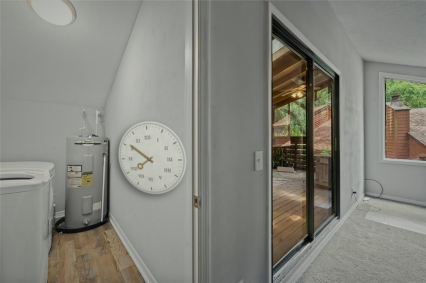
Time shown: **7:51**
